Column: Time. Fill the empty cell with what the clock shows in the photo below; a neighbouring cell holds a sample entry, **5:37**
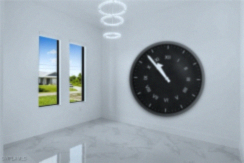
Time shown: **10:53**
